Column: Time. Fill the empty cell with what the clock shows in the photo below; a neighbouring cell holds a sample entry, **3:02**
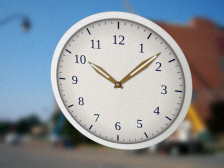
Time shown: **10:08**
